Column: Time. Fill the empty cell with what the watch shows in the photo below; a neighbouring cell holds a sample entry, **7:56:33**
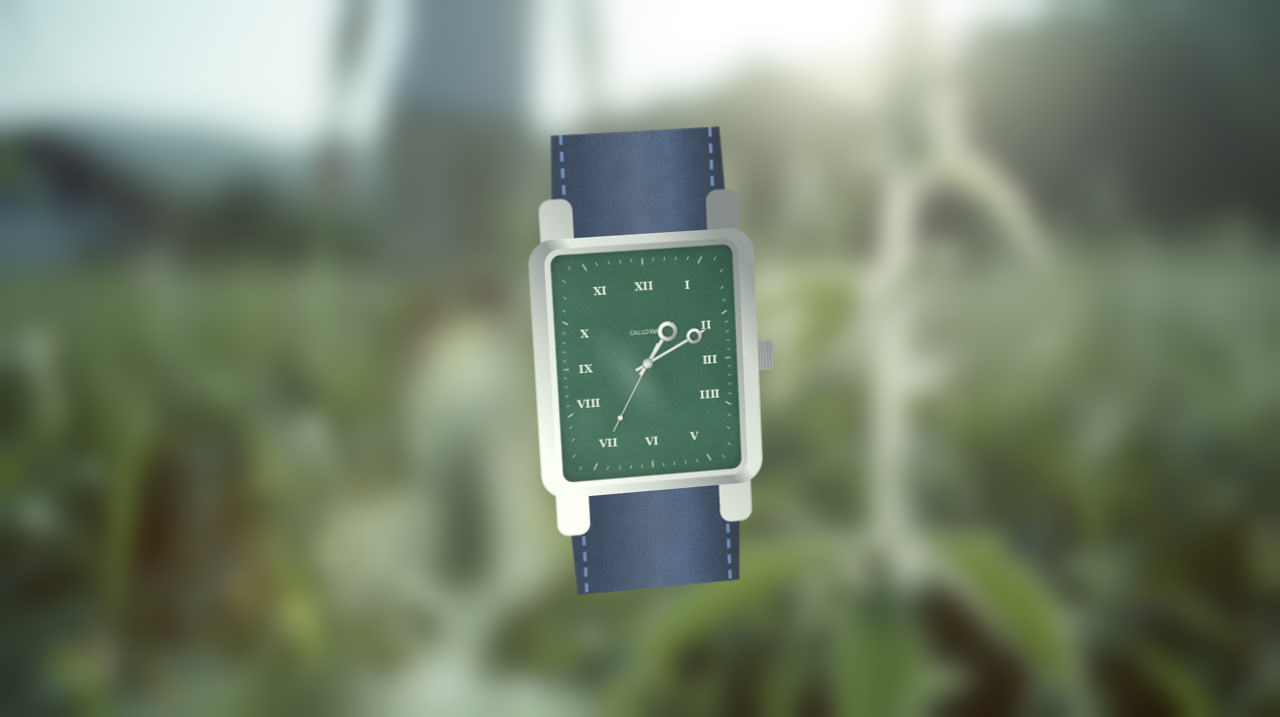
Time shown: **1:10:35**
